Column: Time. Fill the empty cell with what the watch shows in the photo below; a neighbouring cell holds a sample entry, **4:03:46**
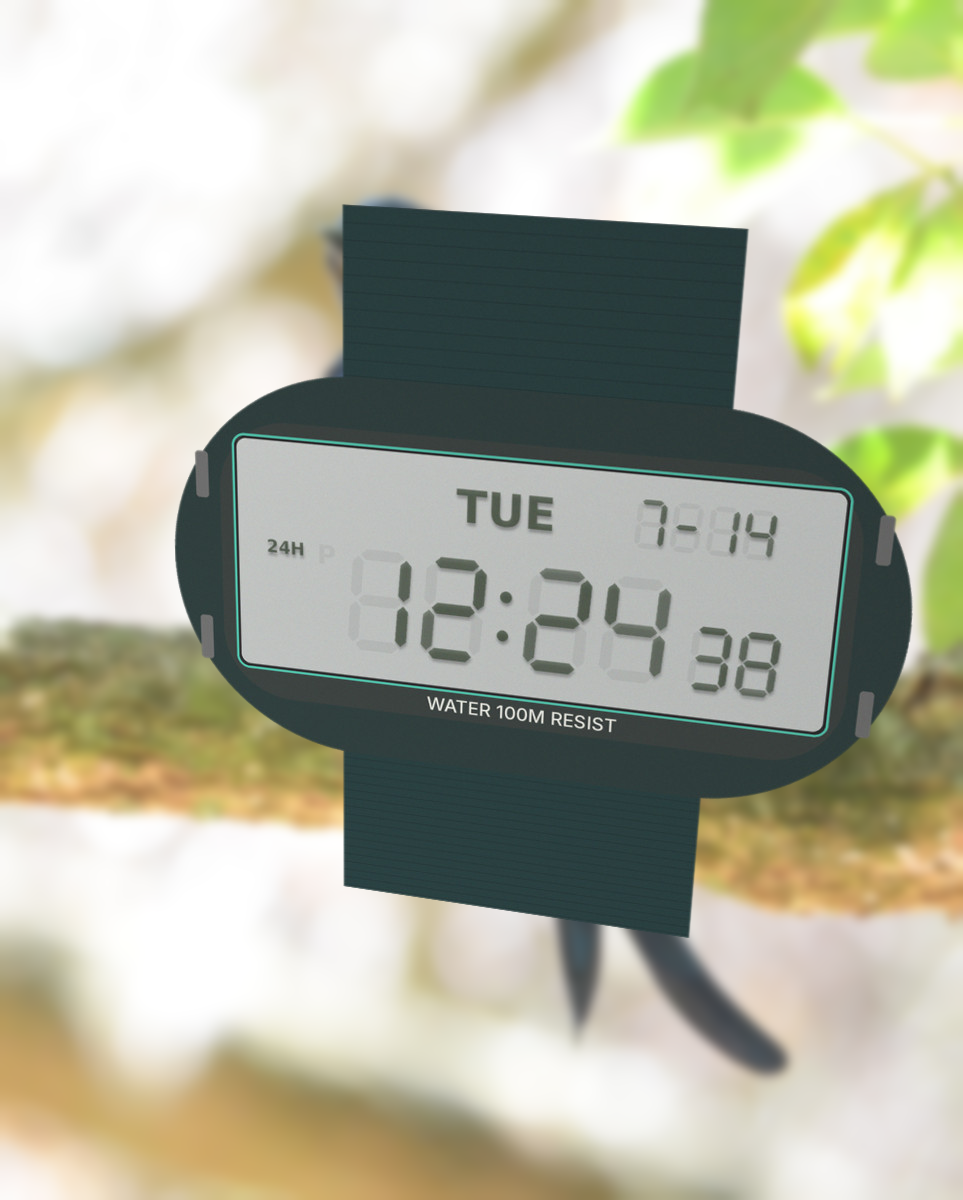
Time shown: **12:24:38**
